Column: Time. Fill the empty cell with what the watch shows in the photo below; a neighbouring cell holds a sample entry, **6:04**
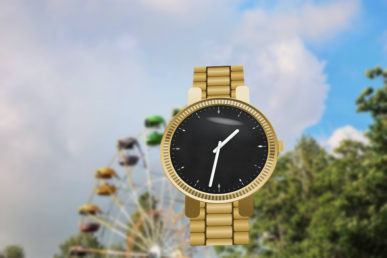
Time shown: **1:32**
